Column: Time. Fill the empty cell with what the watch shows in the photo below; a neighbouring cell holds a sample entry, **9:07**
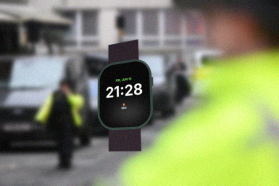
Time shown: **21:28**
